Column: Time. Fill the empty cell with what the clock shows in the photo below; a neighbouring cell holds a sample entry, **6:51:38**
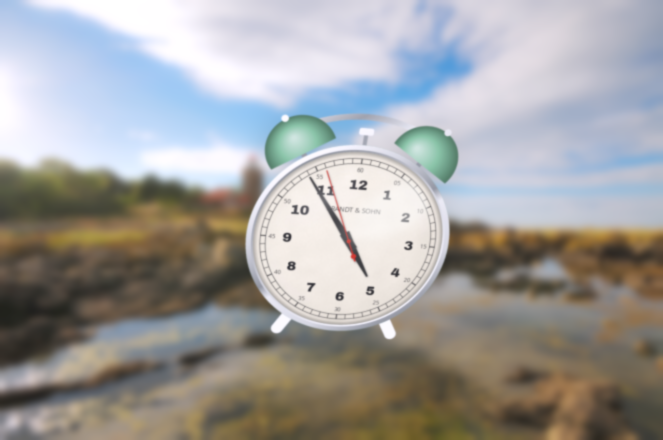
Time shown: **4:53:56**
